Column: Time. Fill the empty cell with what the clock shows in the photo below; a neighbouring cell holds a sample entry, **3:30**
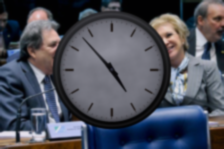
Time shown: **4:53**
